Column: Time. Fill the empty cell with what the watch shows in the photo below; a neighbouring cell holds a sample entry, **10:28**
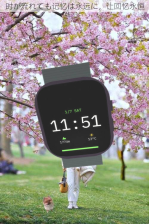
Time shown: **11:51**
